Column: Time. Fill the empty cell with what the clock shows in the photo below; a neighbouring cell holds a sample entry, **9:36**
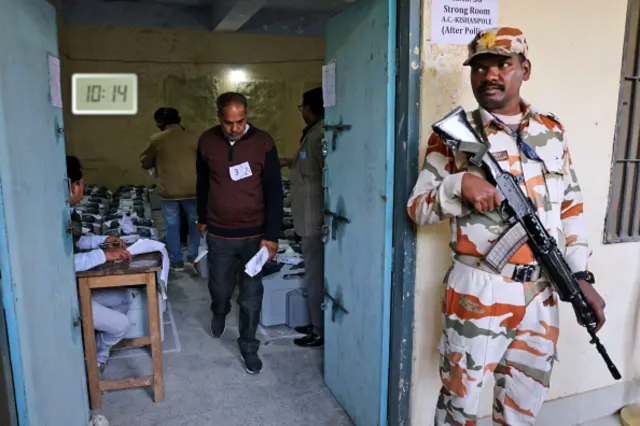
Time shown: **10:14**
